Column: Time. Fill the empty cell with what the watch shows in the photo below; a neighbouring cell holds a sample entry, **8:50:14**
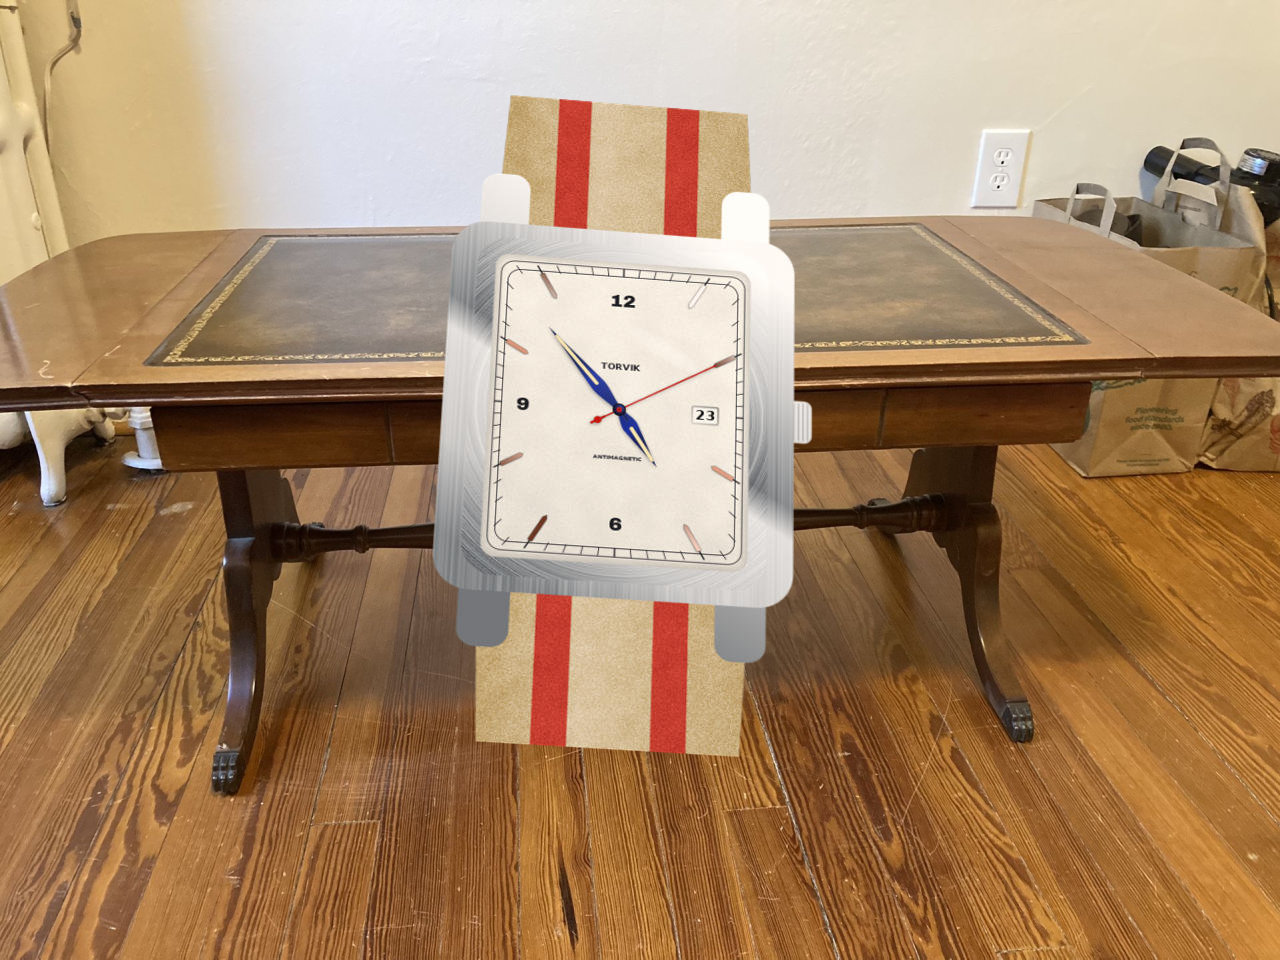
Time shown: **4:53:10**
